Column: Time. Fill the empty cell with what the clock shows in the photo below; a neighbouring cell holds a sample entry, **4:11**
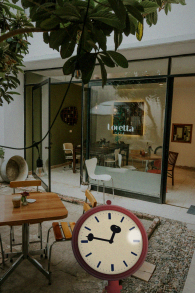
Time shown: **12:47**
